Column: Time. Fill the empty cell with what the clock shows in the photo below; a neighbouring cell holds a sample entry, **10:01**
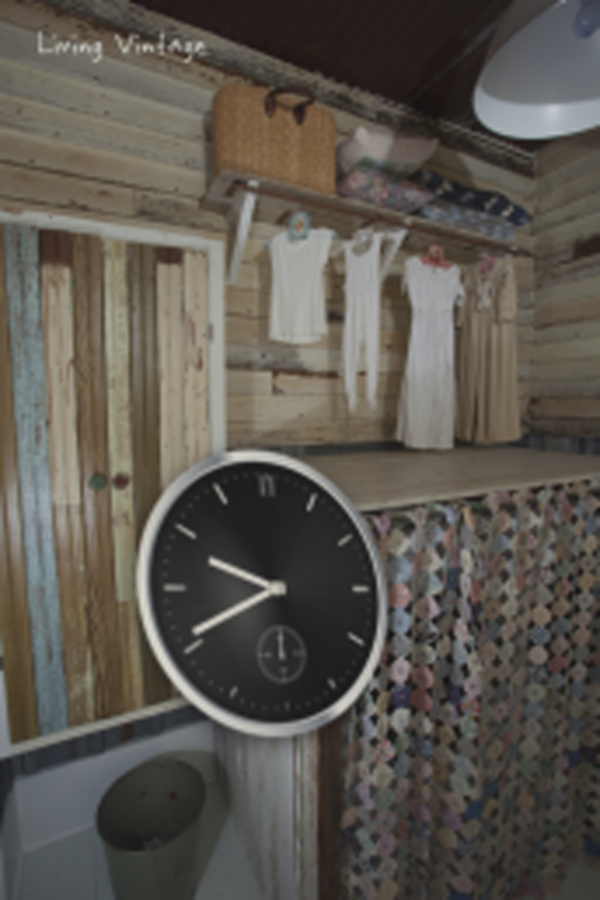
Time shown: **9:41**
